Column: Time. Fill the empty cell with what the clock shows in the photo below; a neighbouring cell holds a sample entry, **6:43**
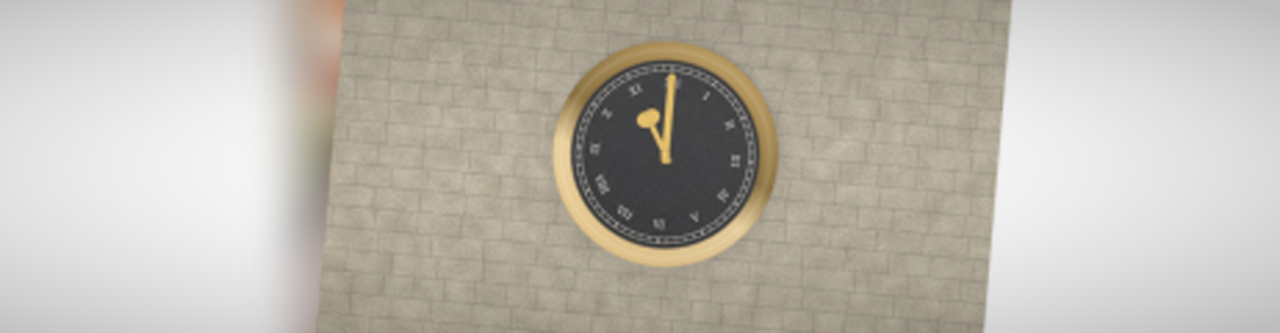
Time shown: **11:00**
